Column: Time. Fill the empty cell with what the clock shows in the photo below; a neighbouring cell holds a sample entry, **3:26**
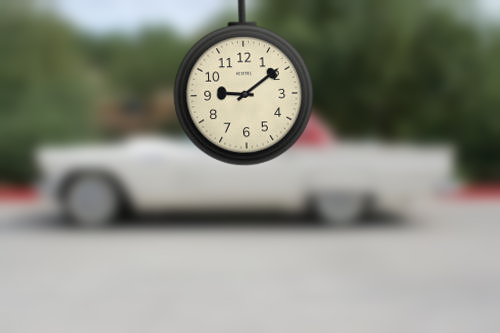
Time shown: **9:09**
